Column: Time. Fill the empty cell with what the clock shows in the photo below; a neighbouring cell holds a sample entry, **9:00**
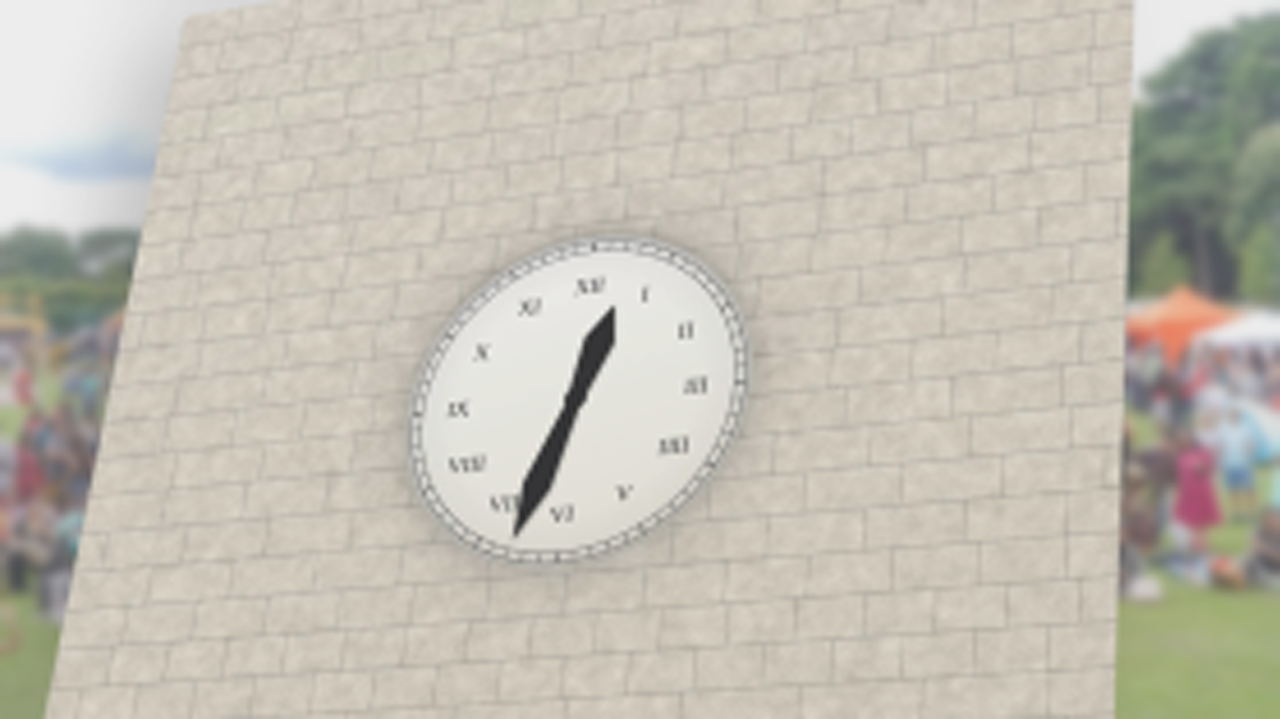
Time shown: **12:33**
